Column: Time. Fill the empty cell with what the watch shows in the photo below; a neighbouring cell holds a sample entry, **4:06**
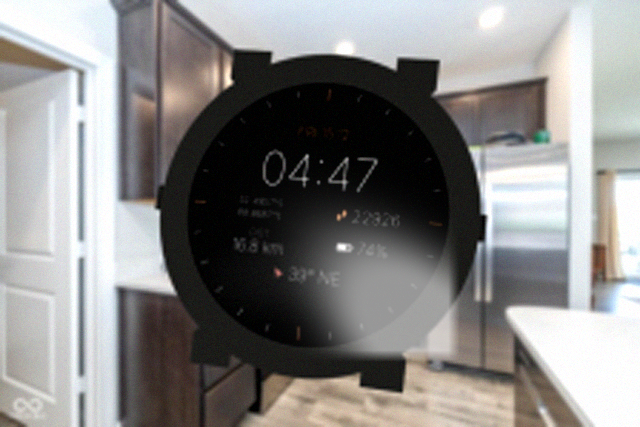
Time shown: **4:47**
